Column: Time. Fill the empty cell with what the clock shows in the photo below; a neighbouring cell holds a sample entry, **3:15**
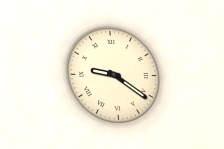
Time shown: **9:21**
